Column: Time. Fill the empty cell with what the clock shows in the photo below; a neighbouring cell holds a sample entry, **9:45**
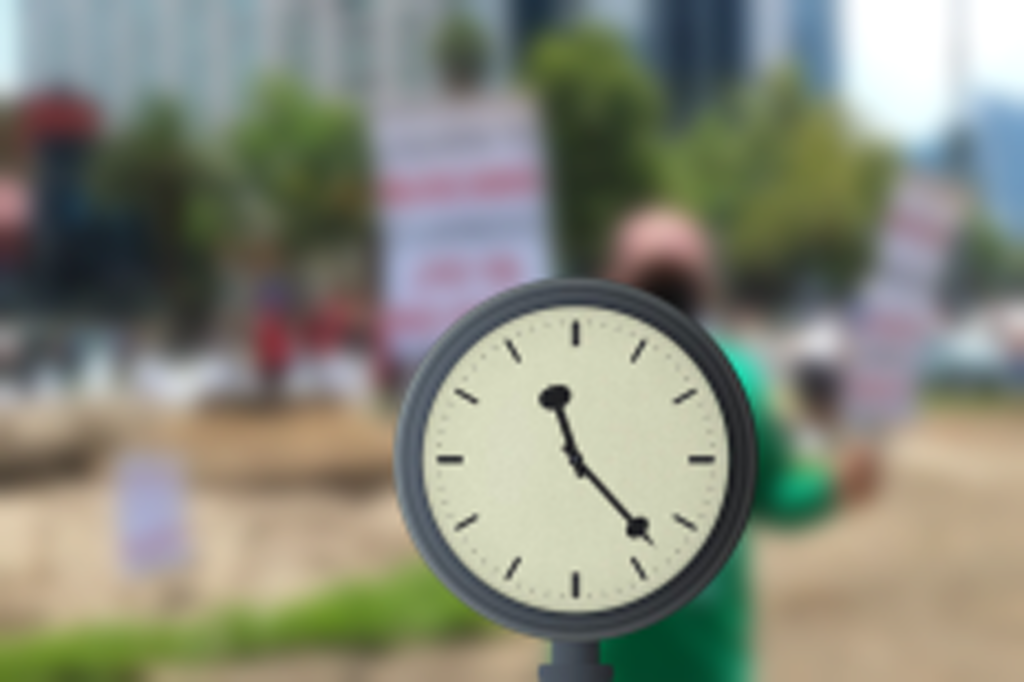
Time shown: **11:23**
